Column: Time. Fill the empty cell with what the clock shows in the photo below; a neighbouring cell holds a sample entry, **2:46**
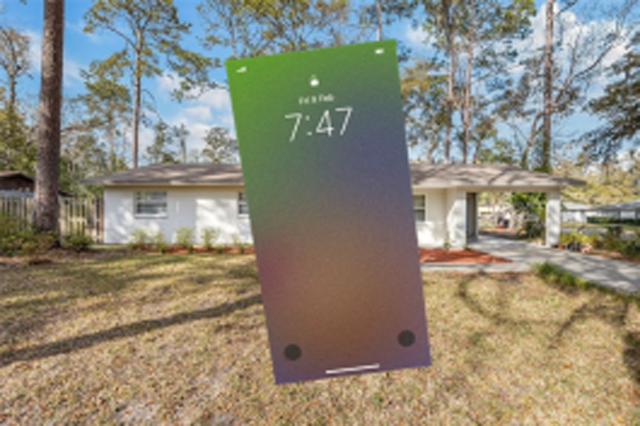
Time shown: **7:47**
